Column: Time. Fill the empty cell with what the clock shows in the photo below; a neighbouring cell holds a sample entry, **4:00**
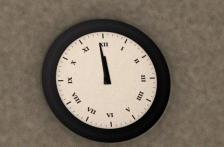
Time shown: **11:59**
